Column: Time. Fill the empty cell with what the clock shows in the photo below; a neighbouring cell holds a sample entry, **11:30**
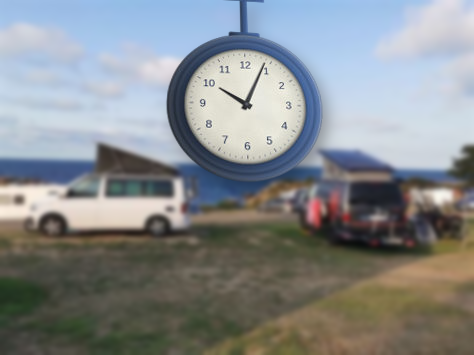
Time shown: **10:04**
